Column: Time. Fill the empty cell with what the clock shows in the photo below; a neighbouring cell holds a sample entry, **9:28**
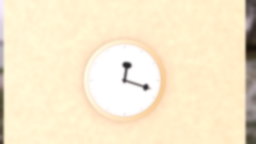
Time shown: **12:18**
